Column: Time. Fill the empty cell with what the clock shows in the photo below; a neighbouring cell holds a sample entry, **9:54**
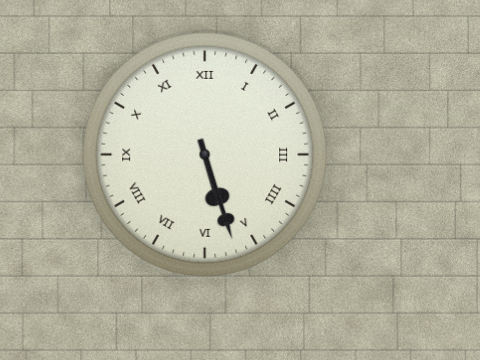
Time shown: **5:27**
